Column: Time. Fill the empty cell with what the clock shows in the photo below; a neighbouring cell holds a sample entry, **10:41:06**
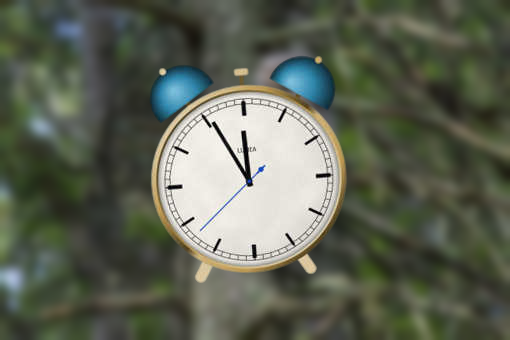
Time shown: **11:55:38**
